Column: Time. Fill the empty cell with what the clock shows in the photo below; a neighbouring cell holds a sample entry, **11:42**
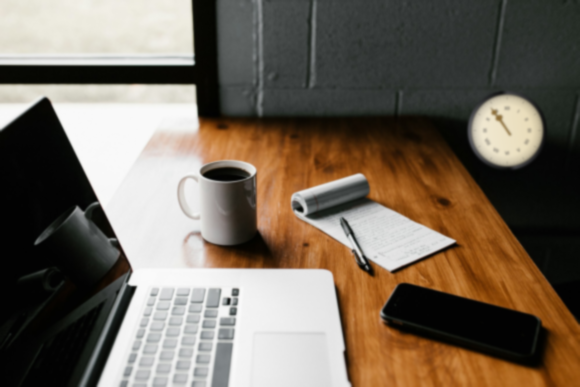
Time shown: **10:54**
